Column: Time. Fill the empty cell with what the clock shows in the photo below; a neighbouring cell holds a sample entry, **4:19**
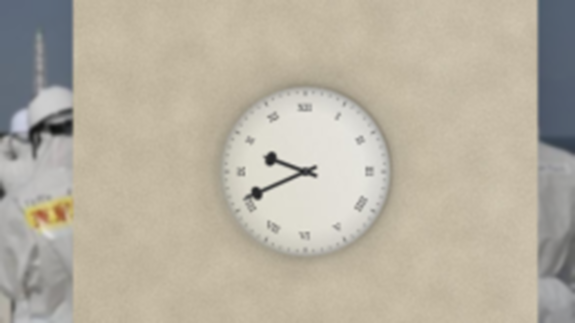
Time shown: **9:41**
